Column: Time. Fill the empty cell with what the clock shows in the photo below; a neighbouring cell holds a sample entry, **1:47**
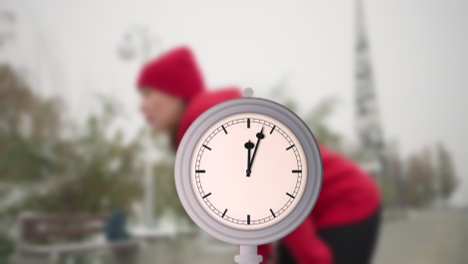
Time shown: **12:03**
